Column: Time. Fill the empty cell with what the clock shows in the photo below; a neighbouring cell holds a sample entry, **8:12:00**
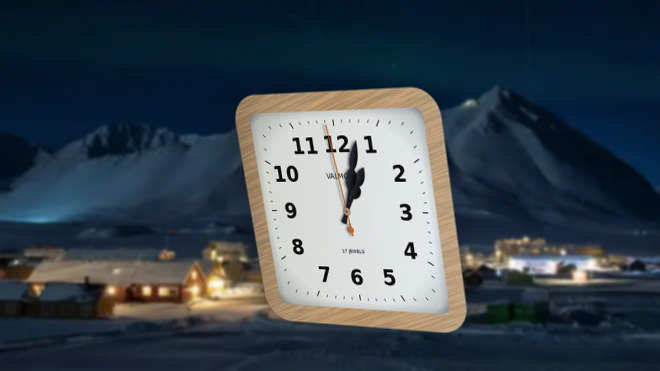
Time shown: **1:02:59**
